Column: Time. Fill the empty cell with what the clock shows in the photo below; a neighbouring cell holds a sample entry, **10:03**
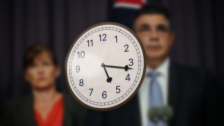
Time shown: **5:17**
